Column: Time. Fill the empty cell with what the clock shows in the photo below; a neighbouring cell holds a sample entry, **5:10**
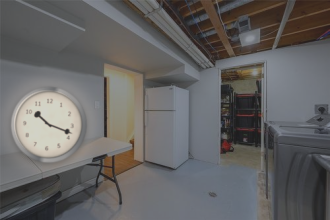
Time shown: **10:18**
